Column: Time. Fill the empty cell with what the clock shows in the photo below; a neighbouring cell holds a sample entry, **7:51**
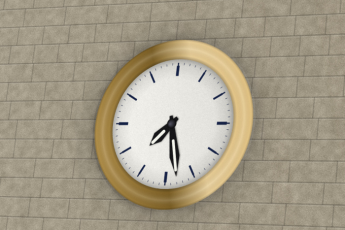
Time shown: **7:28**
